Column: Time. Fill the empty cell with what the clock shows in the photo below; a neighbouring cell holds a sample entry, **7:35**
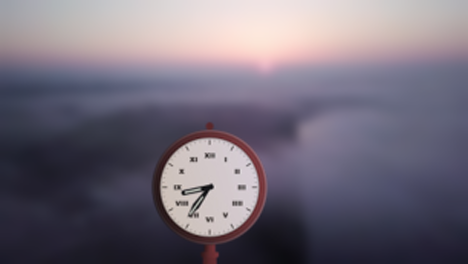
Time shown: **8:36**
